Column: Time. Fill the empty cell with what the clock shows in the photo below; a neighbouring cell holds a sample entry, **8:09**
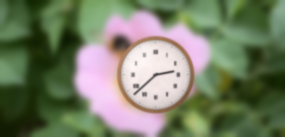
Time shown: **2:38**
